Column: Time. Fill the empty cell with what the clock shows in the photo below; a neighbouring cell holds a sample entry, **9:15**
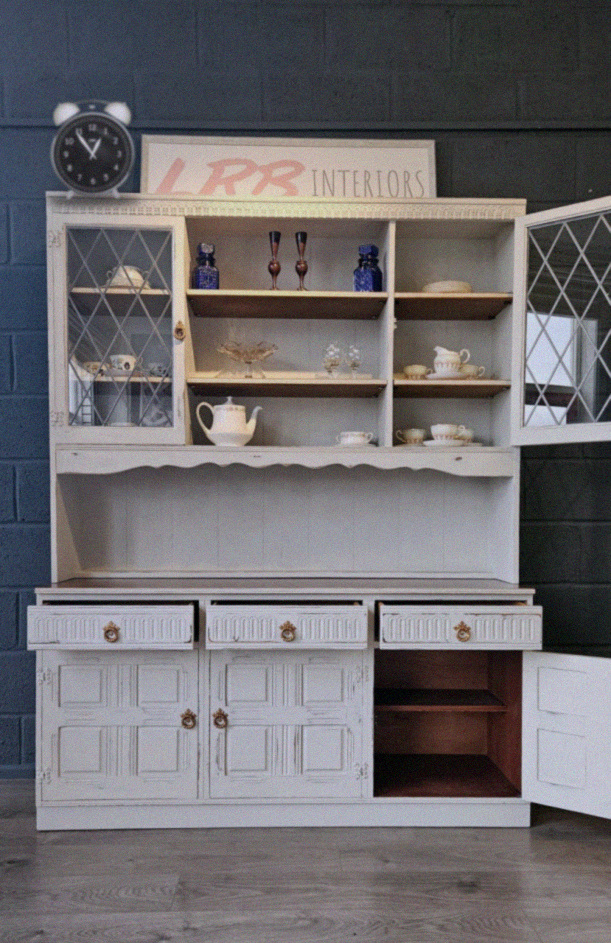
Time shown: **12:54**
